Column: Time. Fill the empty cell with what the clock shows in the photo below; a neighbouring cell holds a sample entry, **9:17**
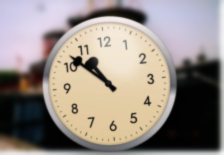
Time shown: **10:52**
